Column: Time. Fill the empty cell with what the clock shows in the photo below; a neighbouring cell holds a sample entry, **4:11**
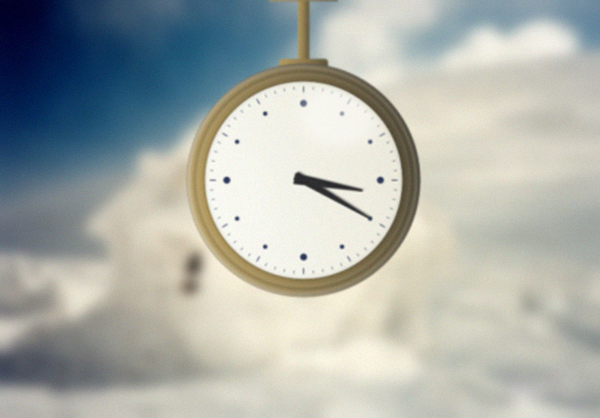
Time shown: **3:20**
